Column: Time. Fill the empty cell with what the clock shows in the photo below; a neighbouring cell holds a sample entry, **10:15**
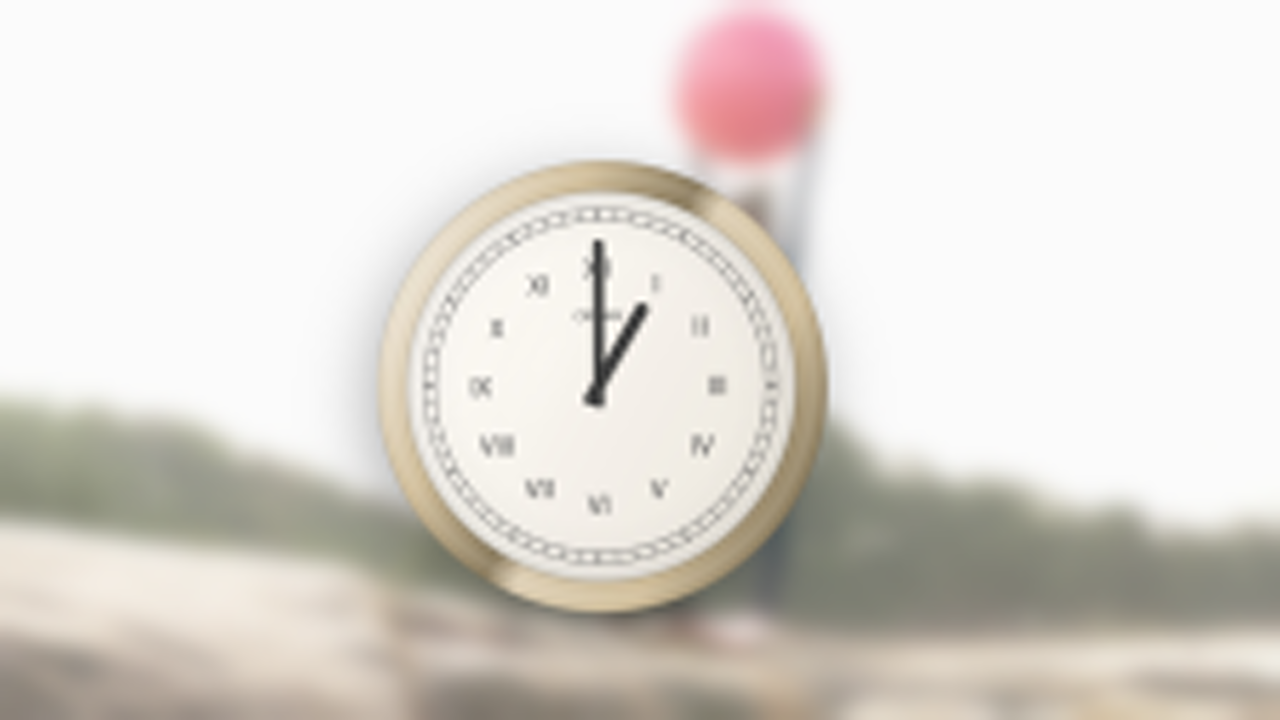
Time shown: **1:00**
